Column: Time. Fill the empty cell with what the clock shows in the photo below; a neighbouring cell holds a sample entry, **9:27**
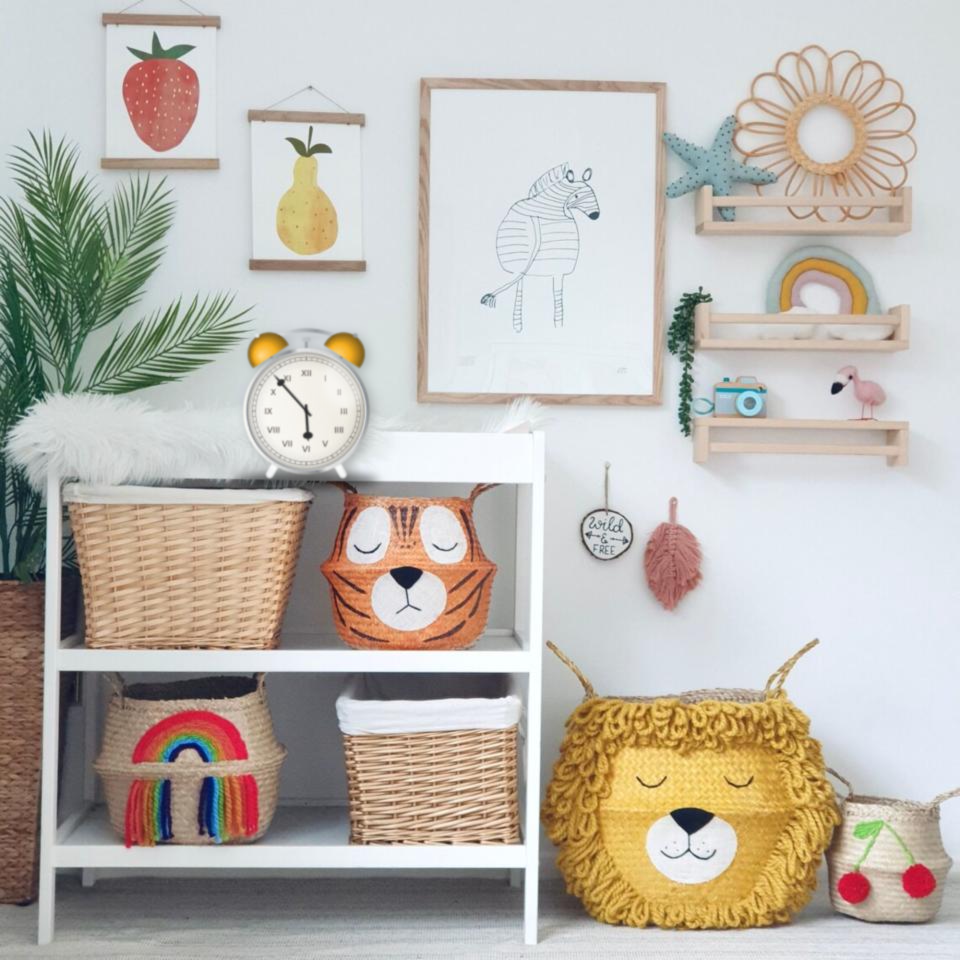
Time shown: **5:53**
